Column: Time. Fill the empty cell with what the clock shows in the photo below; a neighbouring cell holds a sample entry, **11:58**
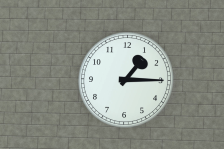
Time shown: **1:15**
